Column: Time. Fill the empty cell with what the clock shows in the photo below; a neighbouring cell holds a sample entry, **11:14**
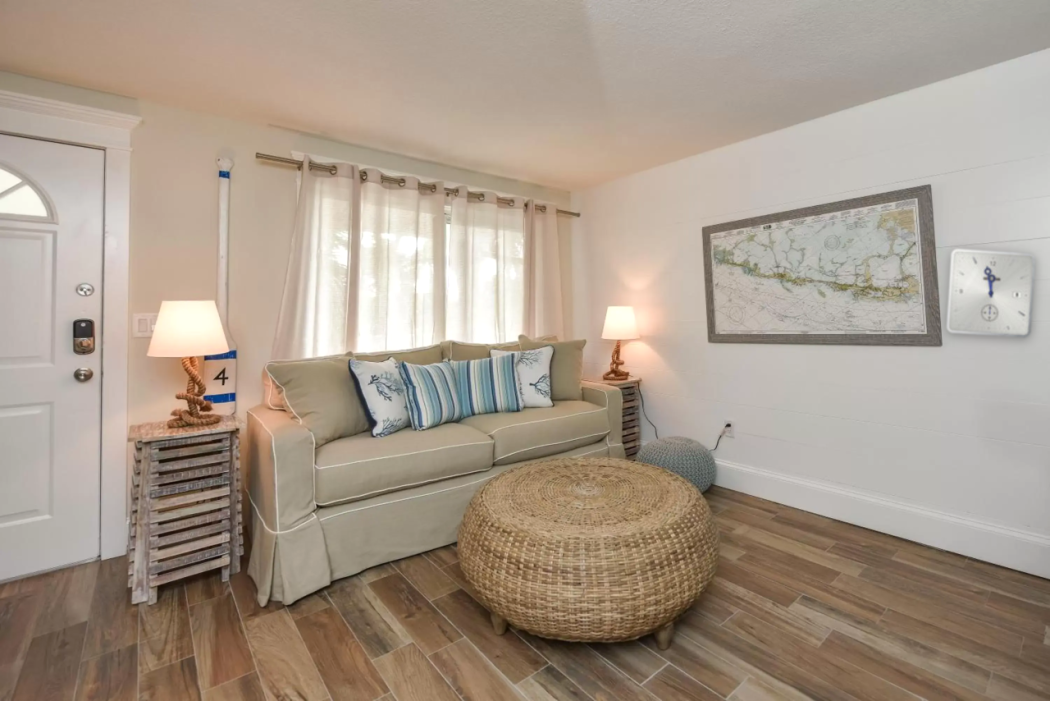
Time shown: **11:58**
